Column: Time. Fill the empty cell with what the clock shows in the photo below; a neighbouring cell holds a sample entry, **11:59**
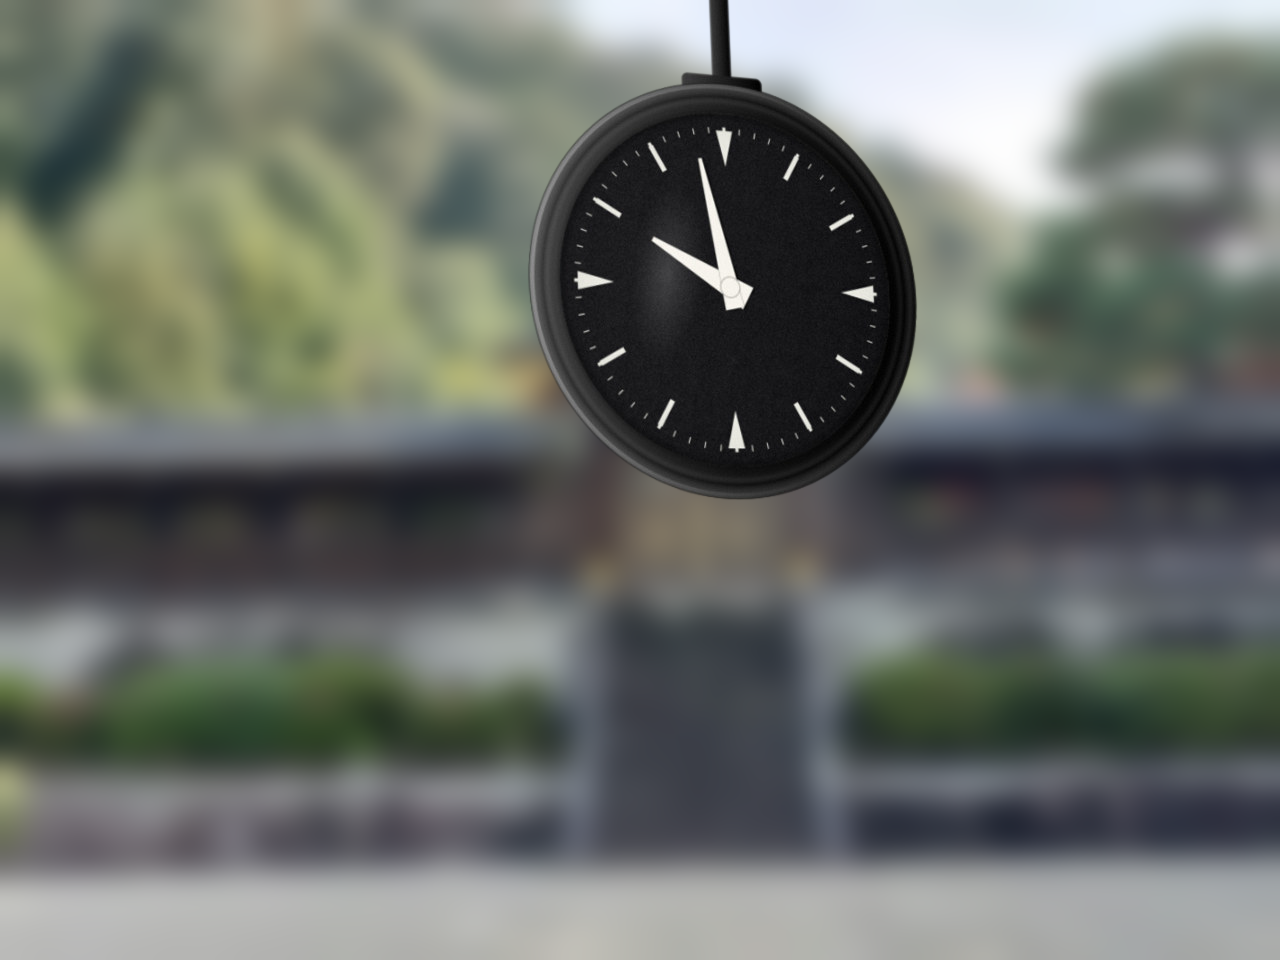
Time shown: **9:58**
